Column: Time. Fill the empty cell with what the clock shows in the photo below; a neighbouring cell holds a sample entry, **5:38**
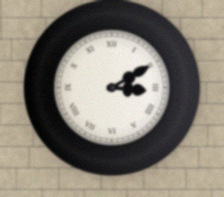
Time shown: **3:10**
